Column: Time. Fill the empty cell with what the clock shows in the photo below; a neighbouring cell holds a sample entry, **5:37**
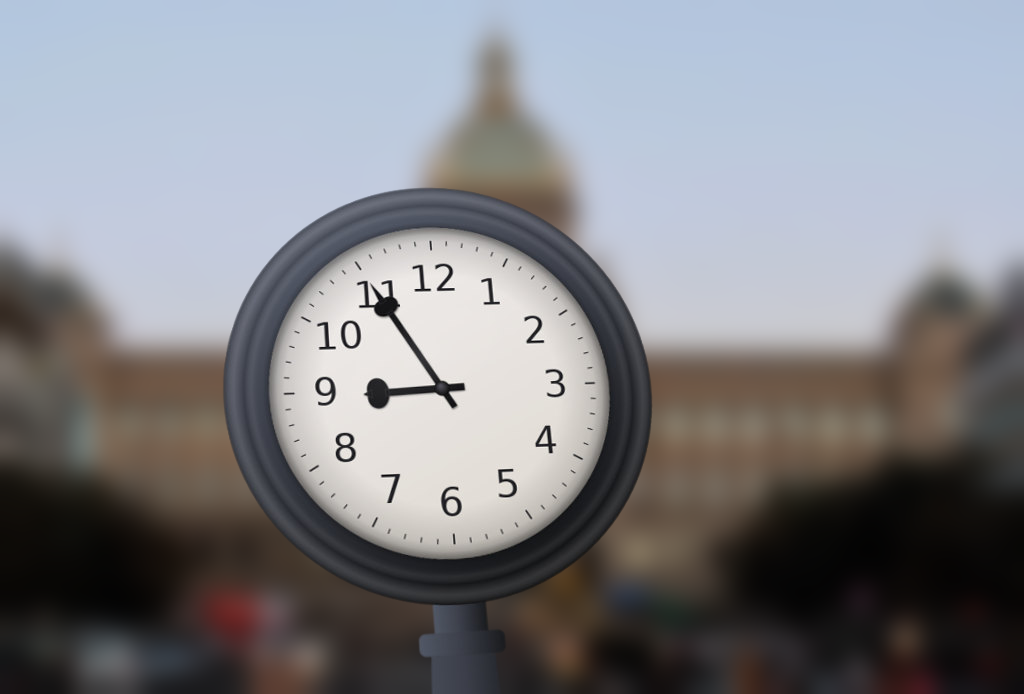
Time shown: **8:55**
